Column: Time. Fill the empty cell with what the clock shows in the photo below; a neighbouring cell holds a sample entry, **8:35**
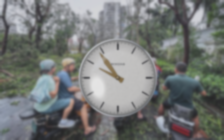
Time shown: **9:54**
